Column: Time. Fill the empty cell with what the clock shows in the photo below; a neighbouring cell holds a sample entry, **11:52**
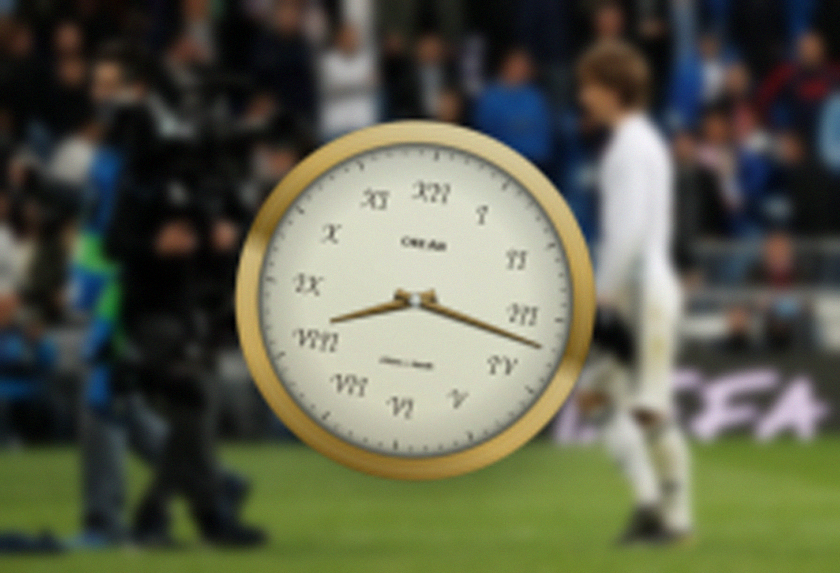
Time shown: **8:17**
